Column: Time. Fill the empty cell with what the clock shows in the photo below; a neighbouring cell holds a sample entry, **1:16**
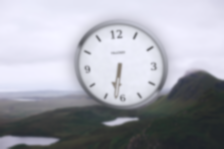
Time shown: **6:32**
